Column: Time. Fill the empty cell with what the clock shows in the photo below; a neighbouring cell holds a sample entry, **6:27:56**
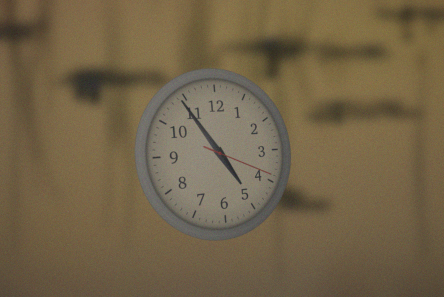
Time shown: **4:54:19**
